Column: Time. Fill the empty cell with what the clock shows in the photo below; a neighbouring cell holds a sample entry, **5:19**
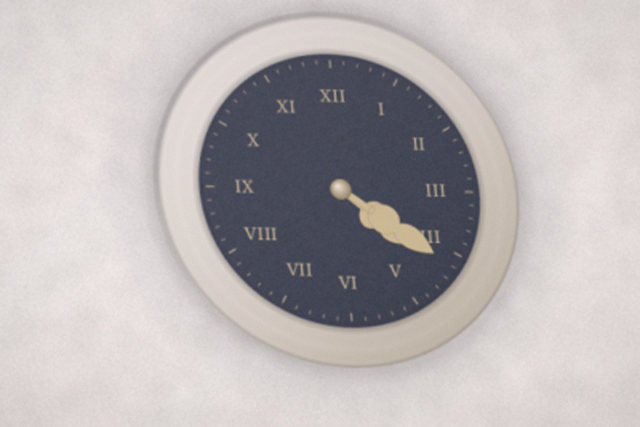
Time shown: **4:21**
